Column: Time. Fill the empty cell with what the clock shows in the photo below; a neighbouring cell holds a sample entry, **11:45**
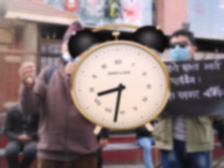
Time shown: **8:32**
